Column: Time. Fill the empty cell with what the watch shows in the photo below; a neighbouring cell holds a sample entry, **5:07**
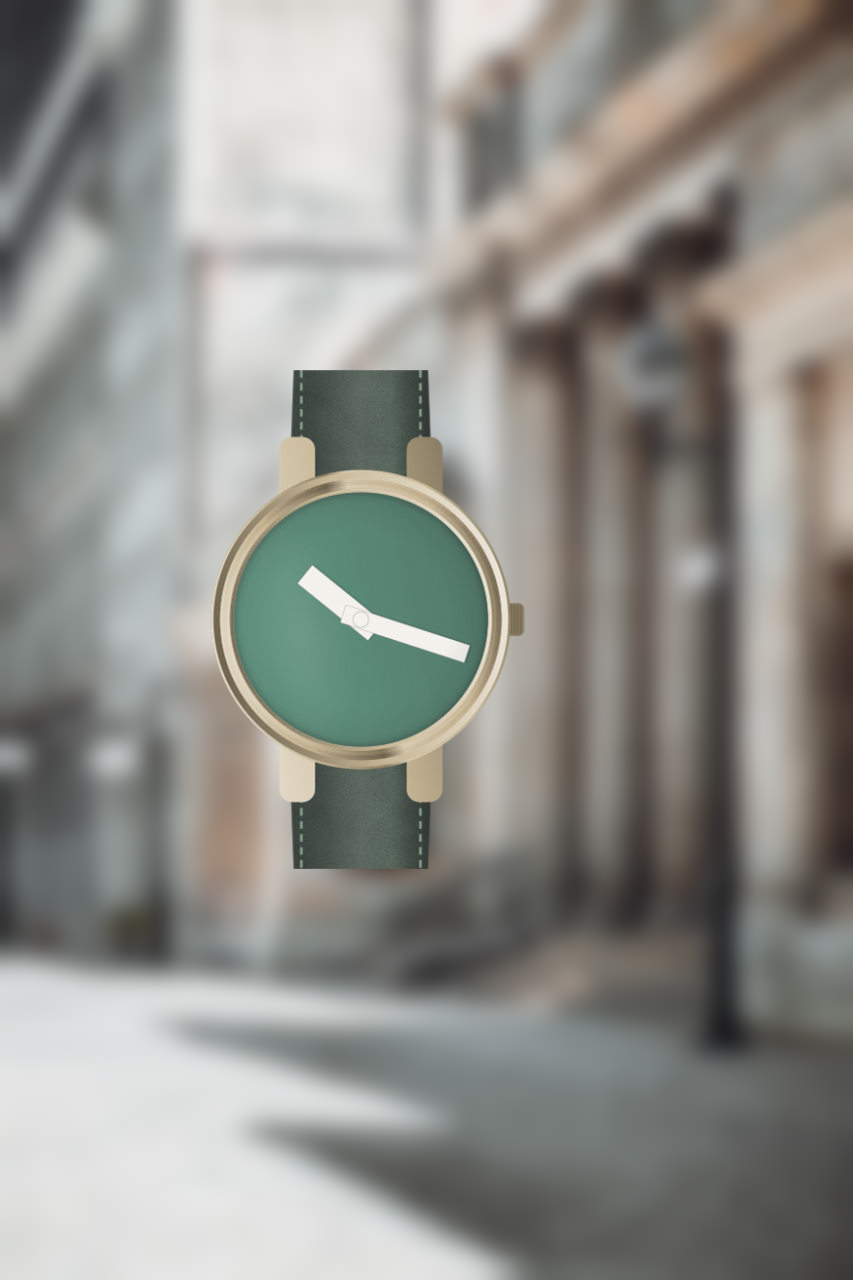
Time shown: **10:18**
